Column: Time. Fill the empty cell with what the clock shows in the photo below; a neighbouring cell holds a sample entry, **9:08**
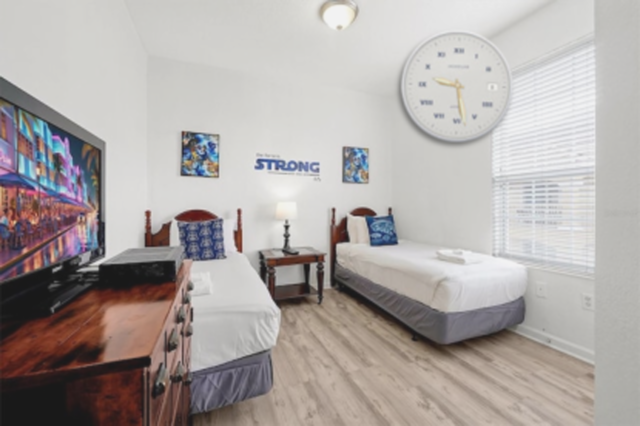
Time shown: **9:28**
